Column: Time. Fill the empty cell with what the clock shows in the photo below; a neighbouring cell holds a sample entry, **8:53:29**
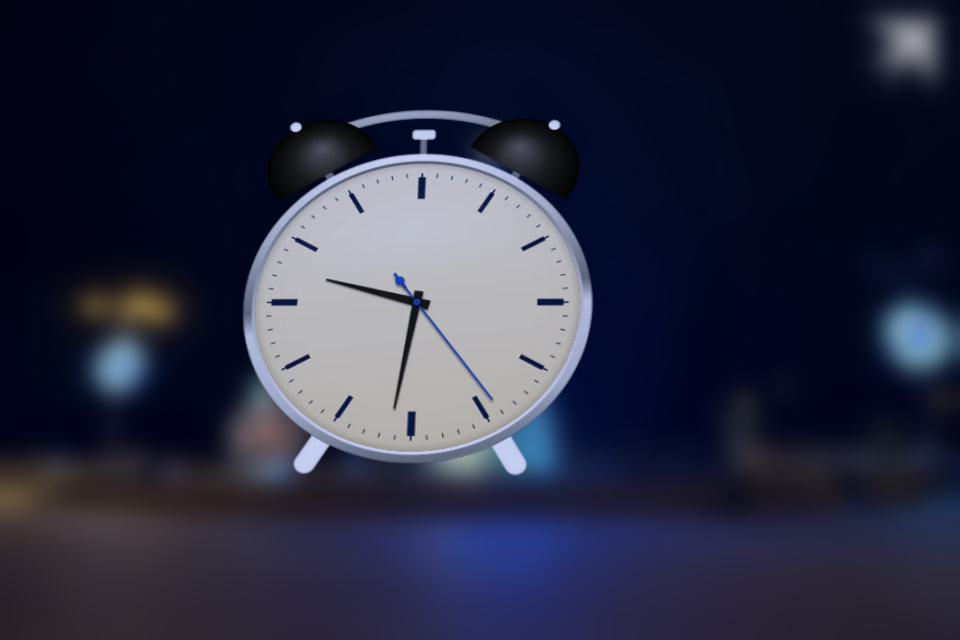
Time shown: **9:31:24**
